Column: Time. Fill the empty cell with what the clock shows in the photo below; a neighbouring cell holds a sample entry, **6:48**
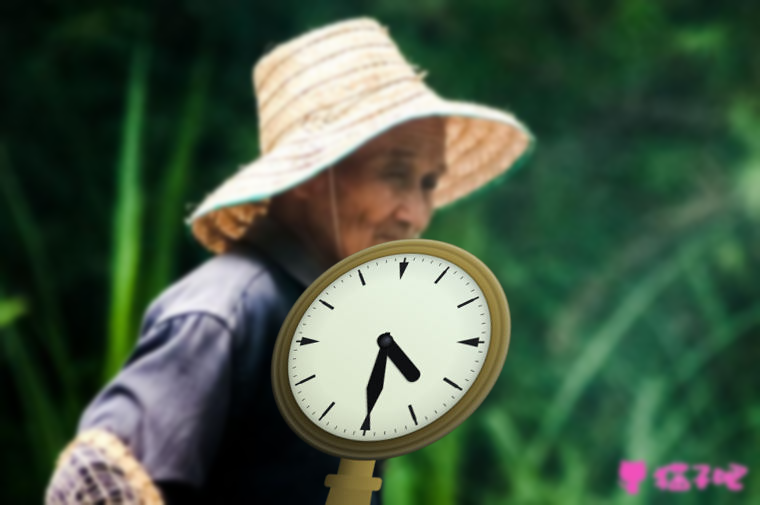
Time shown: **4:30**
